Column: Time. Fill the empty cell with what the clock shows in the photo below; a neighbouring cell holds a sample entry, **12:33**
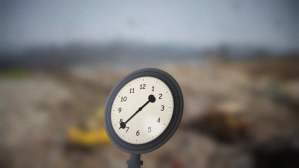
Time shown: **1:38**
